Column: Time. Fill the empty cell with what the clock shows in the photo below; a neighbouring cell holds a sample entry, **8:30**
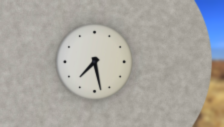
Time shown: **7:28**
